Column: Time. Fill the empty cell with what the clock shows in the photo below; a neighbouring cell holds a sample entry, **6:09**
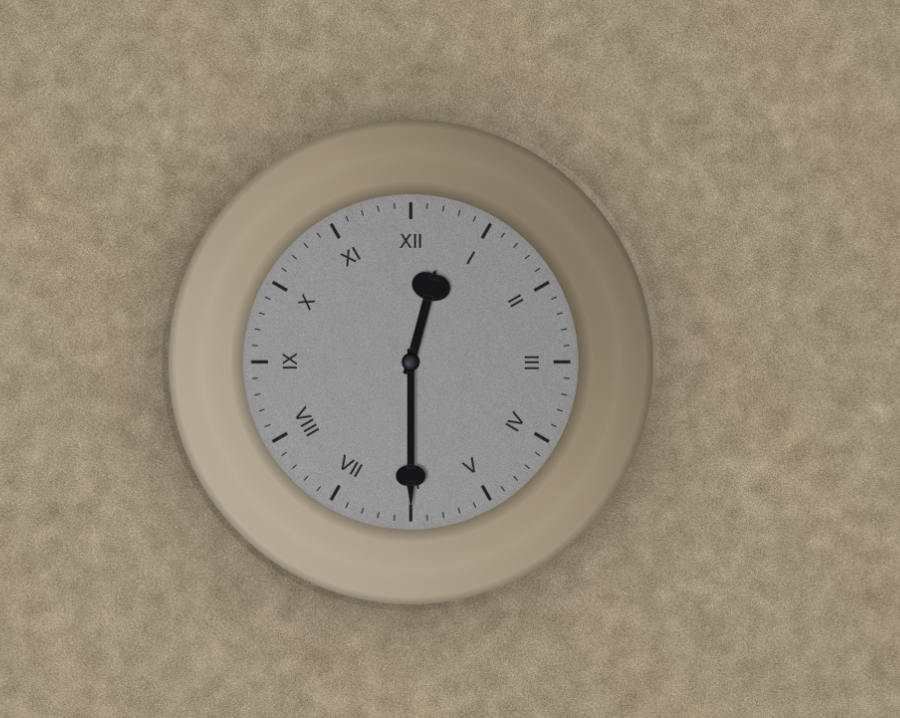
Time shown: **12:30**
